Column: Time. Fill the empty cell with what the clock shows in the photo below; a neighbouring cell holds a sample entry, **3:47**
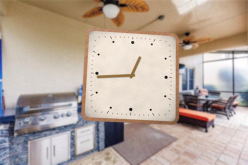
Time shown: **12:44**
